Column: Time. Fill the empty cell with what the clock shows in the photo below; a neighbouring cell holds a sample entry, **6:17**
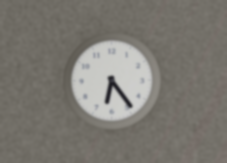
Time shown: **6:24**
